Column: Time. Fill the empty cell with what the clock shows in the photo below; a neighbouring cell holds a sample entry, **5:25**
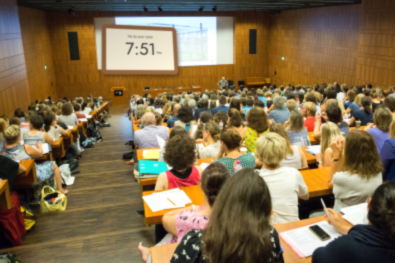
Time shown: **7:51**
